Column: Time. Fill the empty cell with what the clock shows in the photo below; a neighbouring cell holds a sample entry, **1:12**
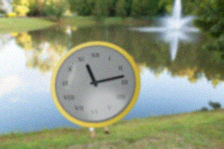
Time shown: **11:13**
